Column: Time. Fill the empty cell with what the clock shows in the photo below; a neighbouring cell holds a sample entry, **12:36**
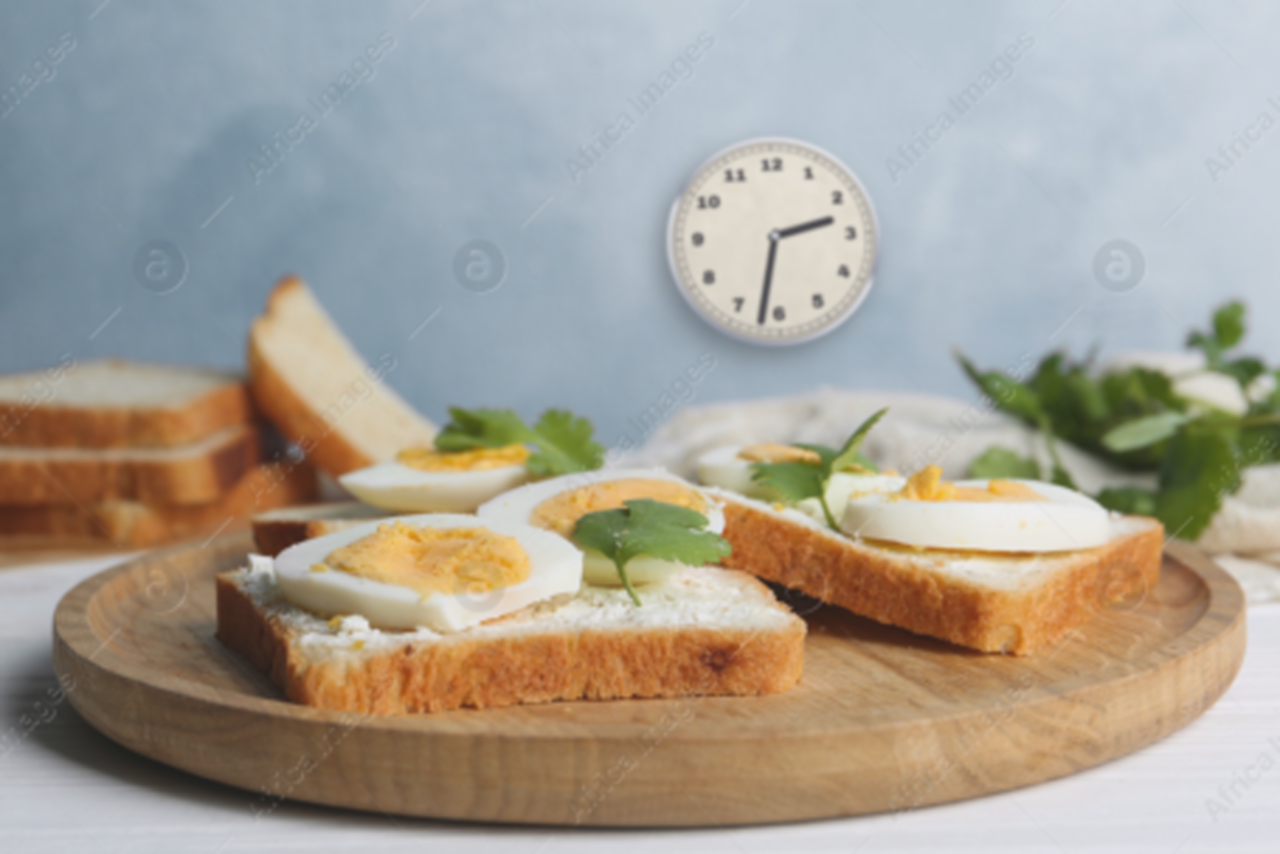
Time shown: **2:32**
